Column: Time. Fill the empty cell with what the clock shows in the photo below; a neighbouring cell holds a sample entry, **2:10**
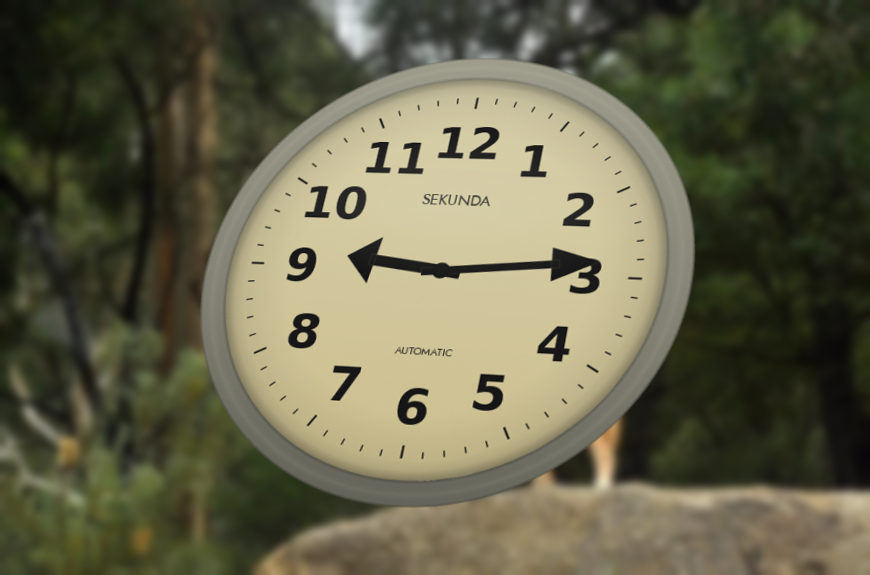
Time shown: **9:14**
